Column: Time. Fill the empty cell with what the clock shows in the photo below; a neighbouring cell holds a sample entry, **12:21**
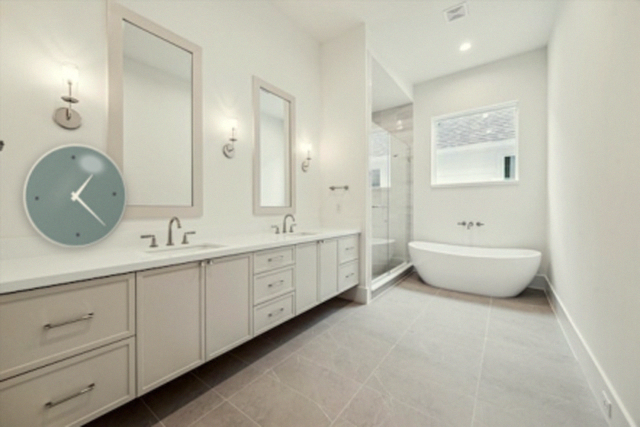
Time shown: **1:23**
